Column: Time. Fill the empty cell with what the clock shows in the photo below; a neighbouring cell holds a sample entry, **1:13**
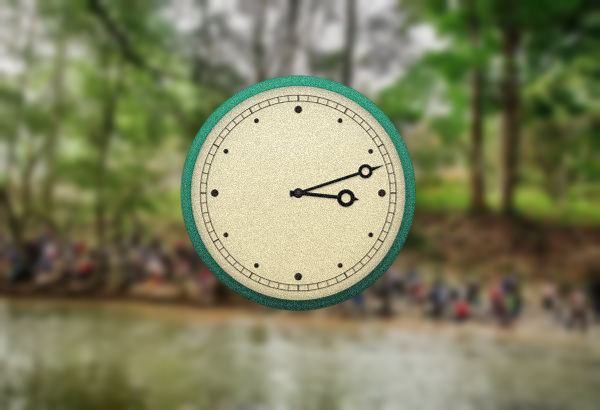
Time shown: **3:12**
